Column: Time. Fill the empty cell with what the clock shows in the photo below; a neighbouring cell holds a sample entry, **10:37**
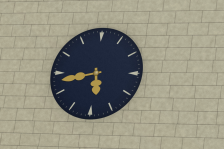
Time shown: **5:43**
